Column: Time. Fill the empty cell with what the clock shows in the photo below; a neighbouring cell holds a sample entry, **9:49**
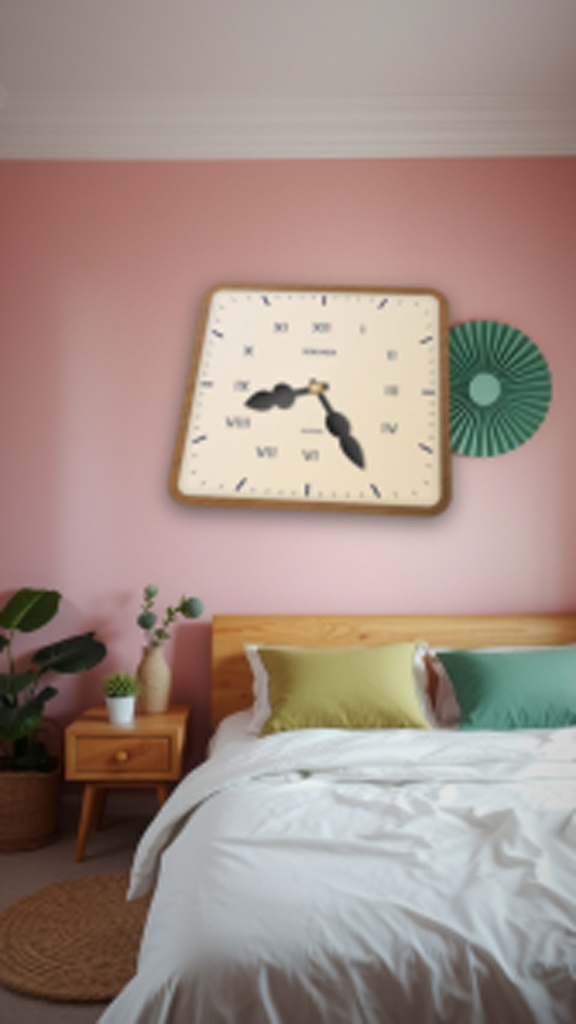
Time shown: **8:25**
